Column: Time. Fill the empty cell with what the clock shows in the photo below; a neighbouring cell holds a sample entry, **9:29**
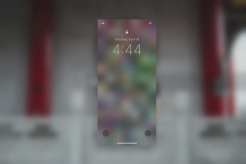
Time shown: **4:44**
